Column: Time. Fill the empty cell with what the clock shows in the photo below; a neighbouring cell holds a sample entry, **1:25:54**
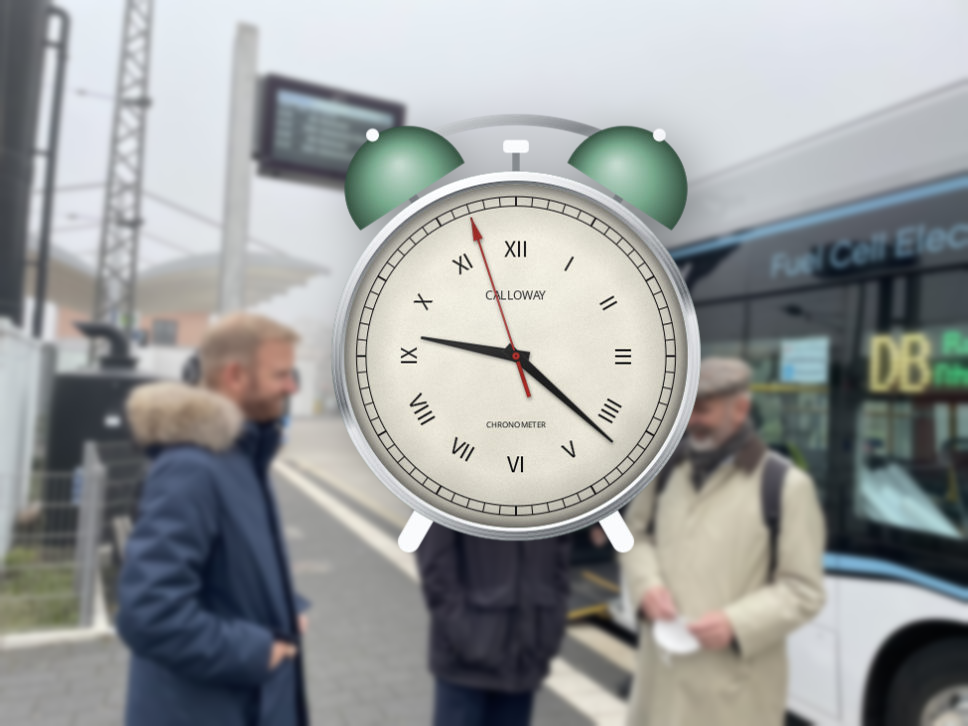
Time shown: **9:21:57**
